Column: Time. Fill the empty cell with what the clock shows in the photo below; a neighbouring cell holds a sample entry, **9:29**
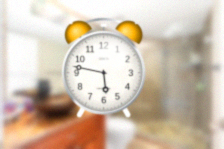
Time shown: **5:47**
